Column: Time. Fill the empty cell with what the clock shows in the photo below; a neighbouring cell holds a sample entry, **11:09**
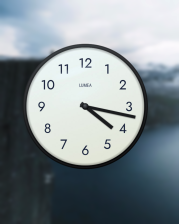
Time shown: **4:17**
